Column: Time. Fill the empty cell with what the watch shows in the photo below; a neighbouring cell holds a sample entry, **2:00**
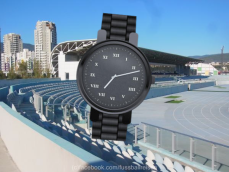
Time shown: **7:12**
